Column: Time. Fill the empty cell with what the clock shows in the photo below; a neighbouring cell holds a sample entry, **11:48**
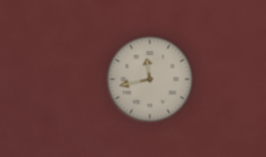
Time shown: **11:43**
